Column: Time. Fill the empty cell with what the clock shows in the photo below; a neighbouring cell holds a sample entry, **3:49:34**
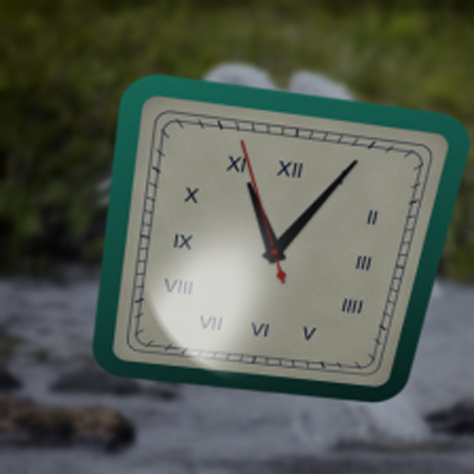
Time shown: **11:04:56**
